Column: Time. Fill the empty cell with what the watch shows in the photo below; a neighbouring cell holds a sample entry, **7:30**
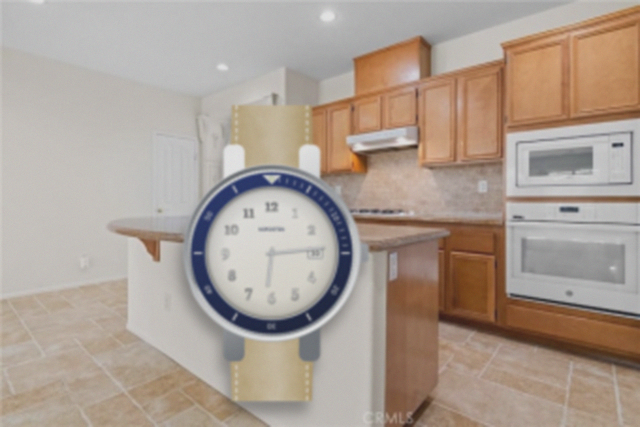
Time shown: **6:14**
